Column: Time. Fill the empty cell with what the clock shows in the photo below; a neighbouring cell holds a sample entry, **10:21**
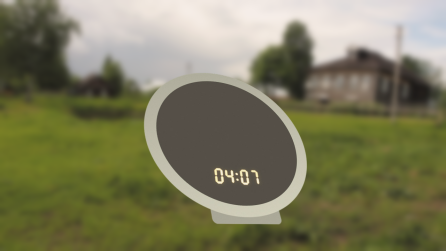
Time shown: **4:07**
